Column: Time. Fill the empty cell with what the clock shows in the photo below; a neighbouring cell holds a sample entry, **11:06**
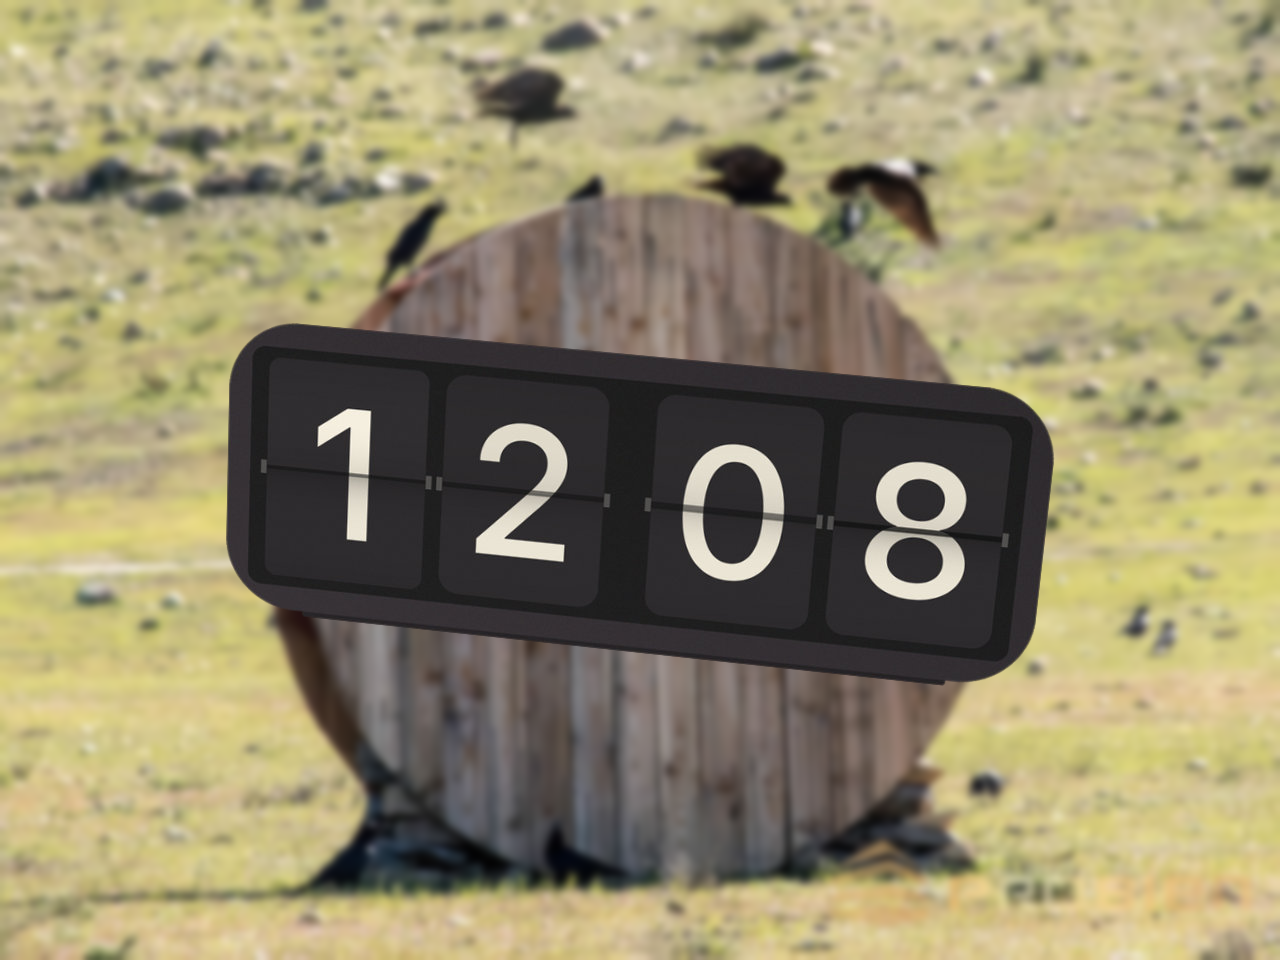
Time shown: **12:08**
